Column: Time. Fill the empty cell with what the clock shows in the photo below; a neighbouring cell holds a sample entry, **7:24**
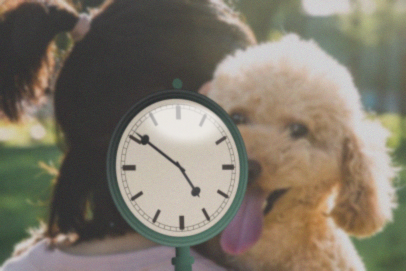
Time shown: **4:51**
